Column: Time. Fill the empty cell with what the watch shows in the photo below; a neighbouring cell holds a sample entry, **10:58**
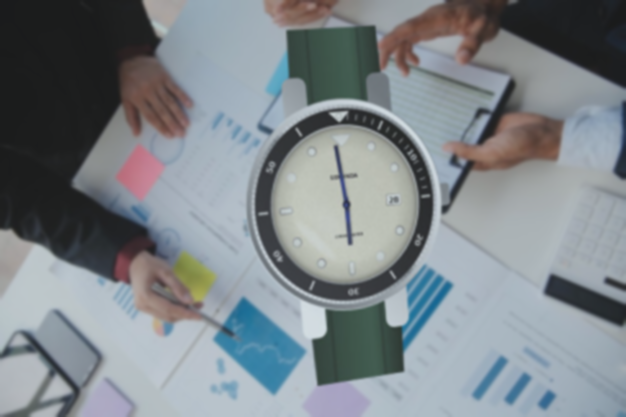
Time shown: **5:59**
